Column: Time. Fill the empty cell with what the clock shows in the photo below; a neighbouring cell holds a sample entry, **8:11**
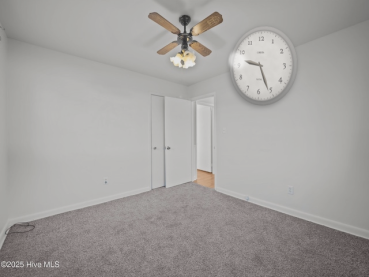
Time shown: **9:26**
